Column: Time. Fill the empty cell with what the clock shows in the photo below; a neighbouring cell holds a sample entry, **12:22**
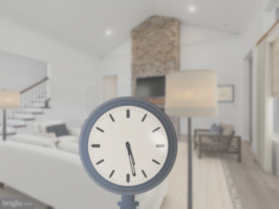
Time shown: **5:28**
